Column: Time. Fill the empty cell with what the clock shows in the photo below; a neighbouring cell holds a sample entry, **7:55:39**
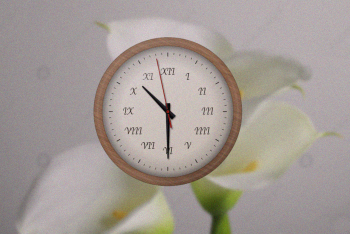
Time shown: **10:29:58**
